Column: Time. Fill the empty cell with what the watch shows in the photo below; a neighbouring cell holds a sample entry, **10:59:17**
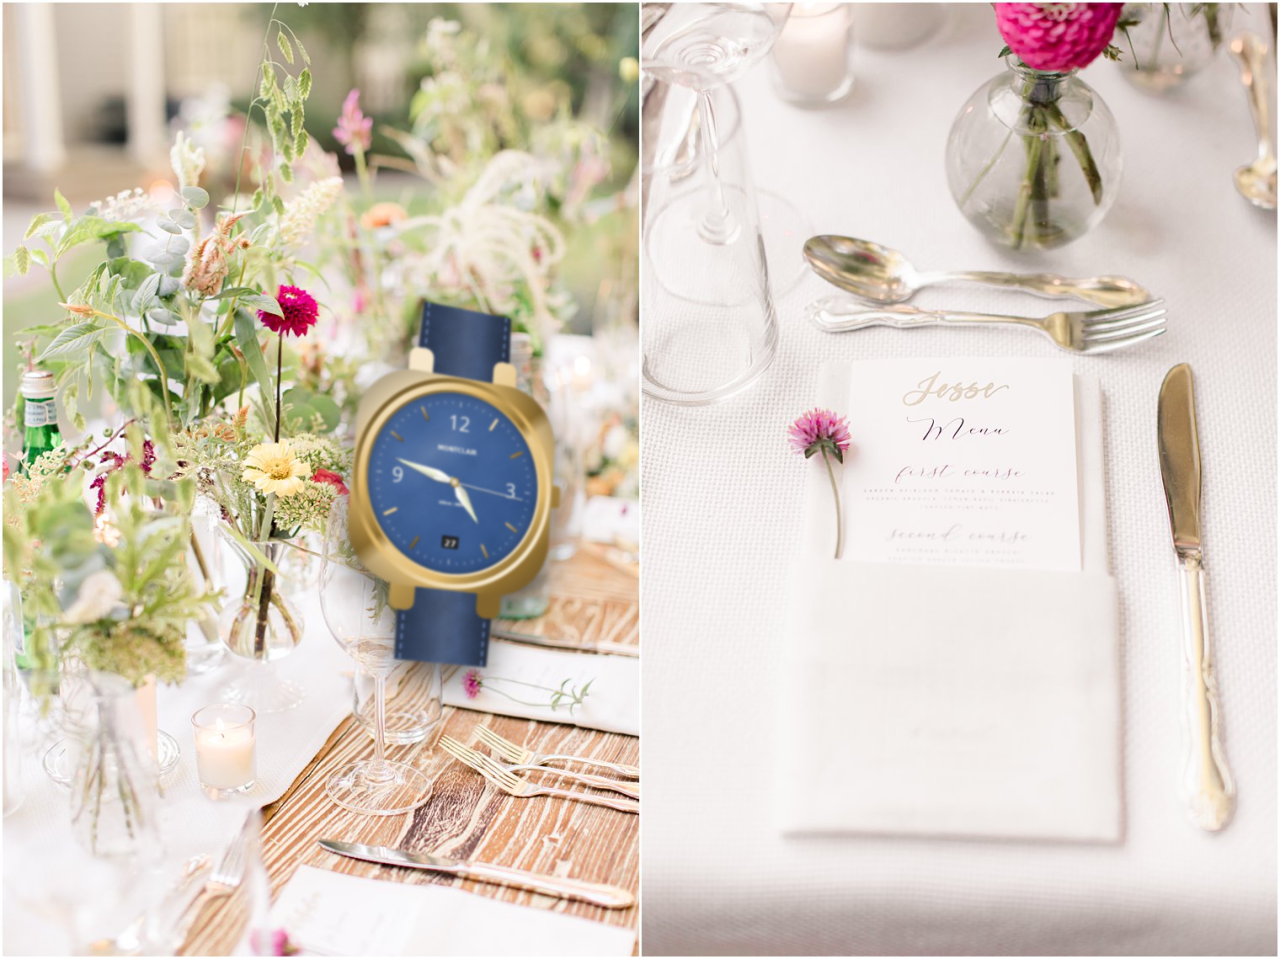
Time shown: **4:47:16**
